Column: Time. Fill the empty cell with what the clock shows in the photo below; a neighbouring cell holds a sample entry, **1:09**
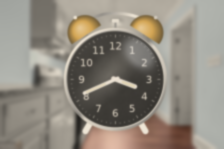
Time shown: **3:41**
